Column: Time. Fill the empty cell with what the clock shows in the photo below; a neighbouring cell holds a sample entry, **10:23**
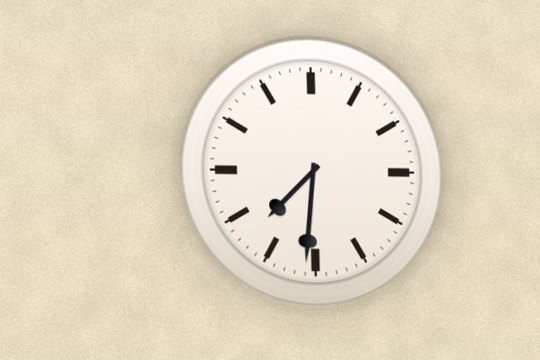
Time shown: **7:31**
